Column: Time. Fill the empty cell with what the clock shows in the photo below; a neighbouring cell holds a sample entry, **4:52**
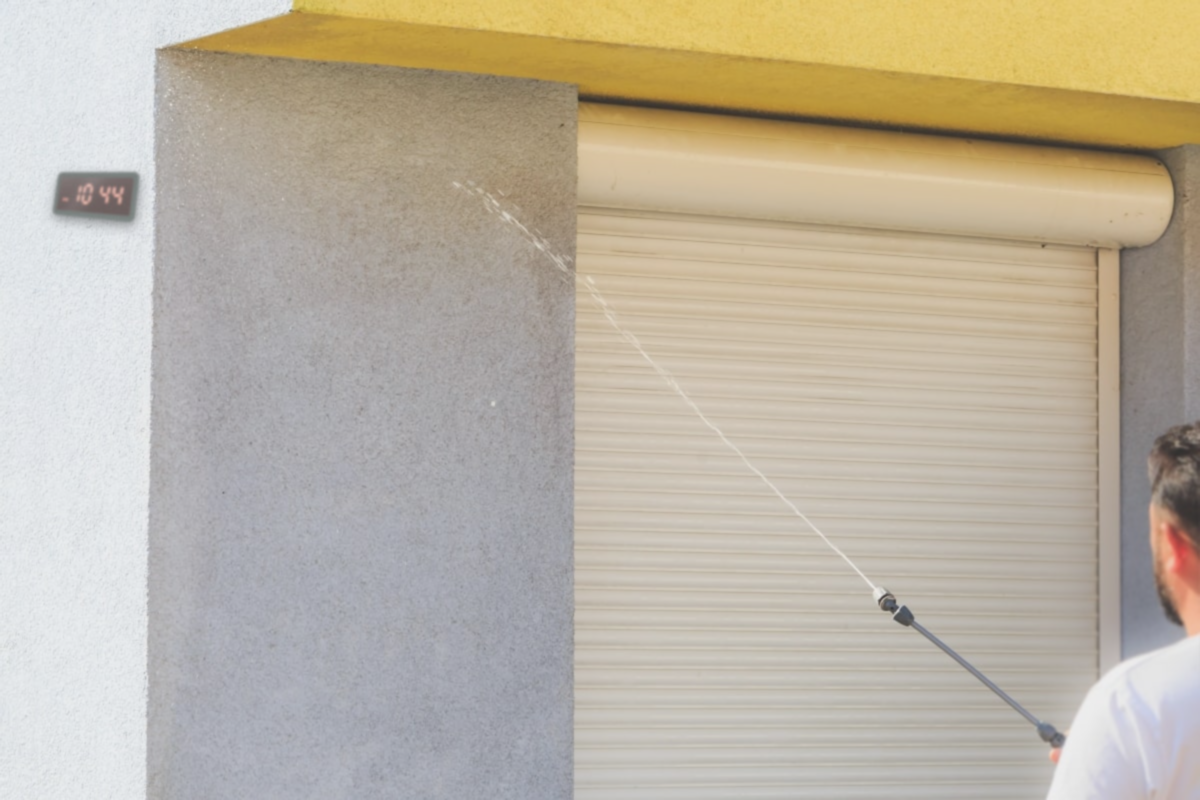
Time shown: **10:44**
